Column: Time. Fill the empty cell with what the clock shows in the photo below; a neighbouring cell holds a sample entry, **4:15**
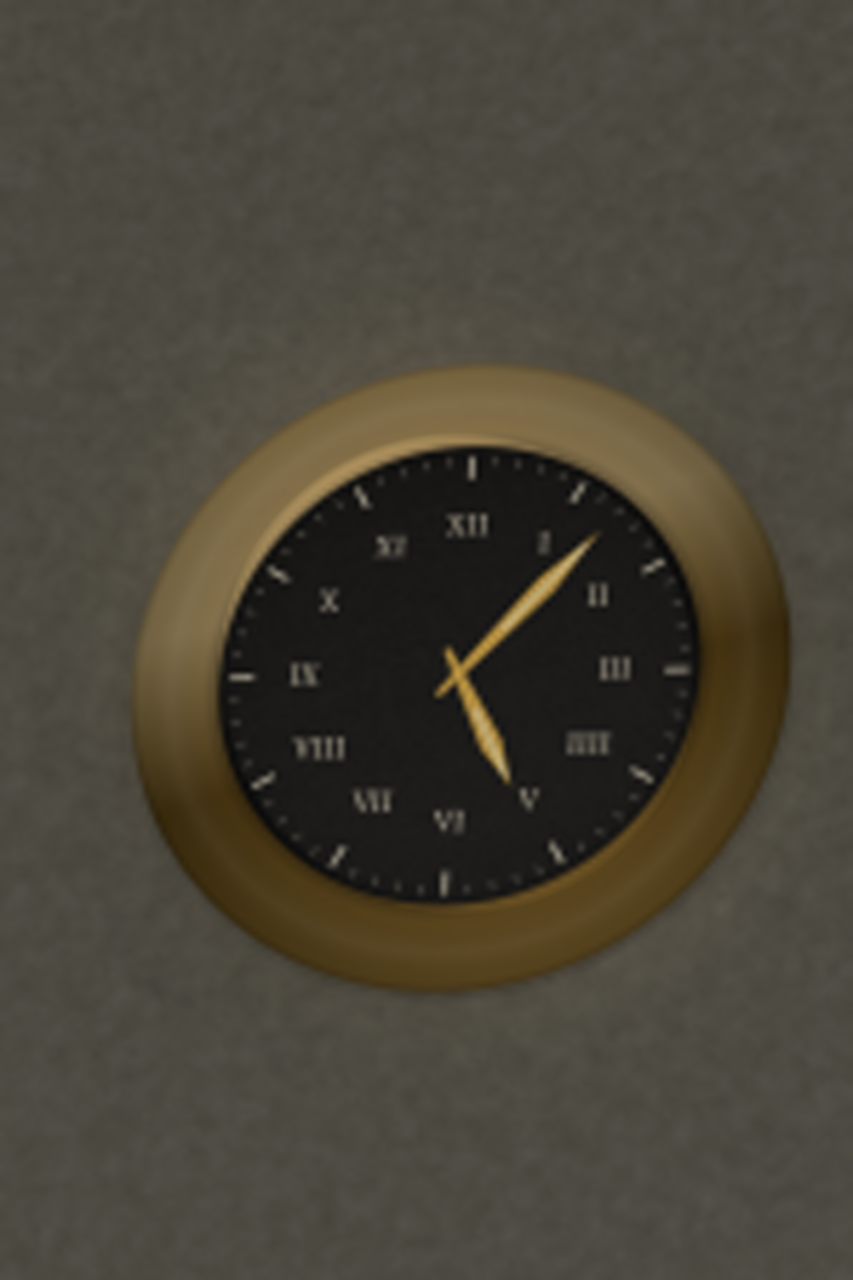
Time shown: **5:07**
